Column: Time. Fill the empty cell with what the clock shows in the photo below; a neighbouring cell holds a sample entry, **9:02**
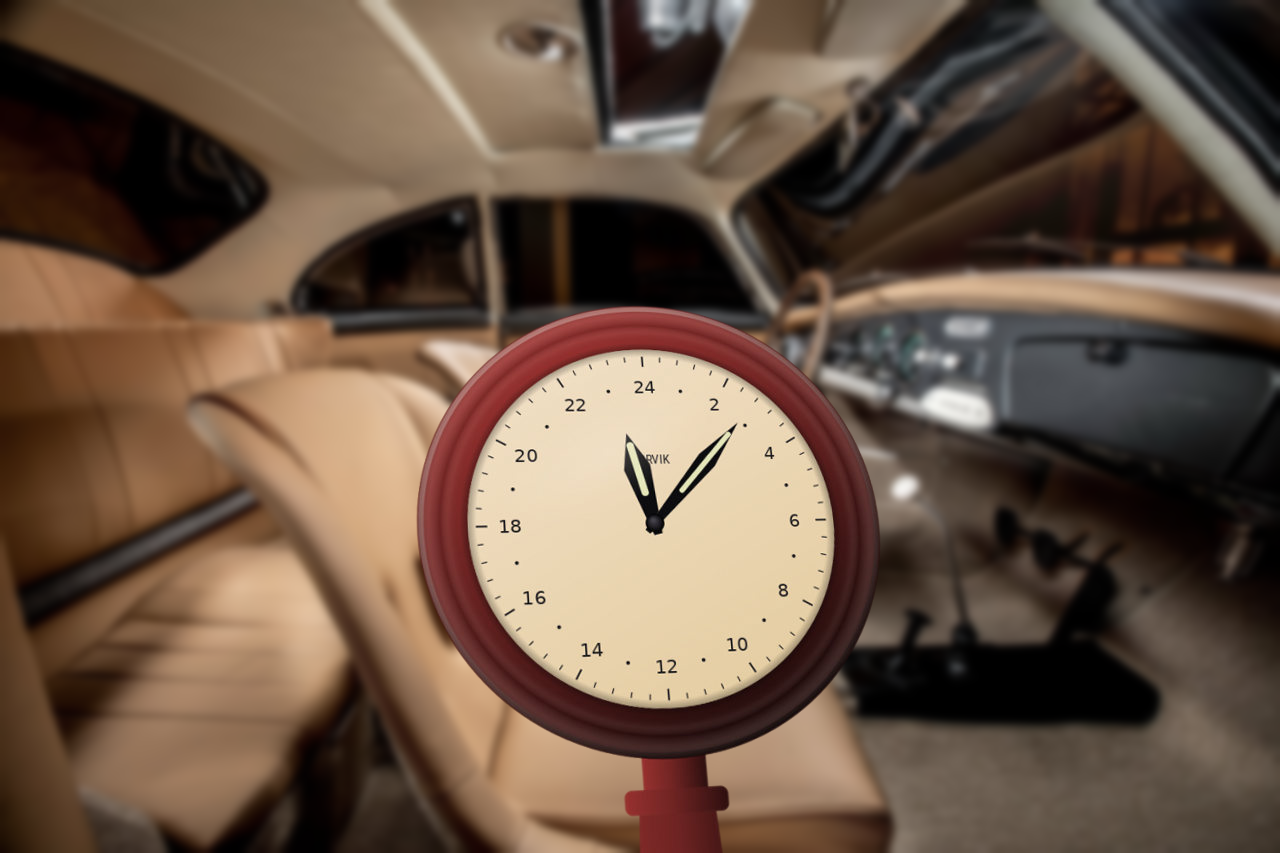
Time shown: **23:07**
